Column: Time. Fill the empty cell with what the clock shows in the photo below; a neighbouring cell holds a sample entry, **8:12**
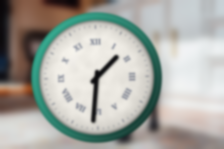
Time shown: **1:31**
